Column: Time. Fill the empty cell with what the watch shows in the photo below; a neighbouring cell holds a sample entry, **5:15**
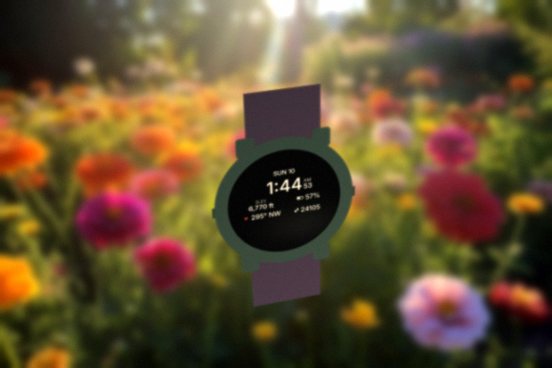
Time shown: **1:44**
